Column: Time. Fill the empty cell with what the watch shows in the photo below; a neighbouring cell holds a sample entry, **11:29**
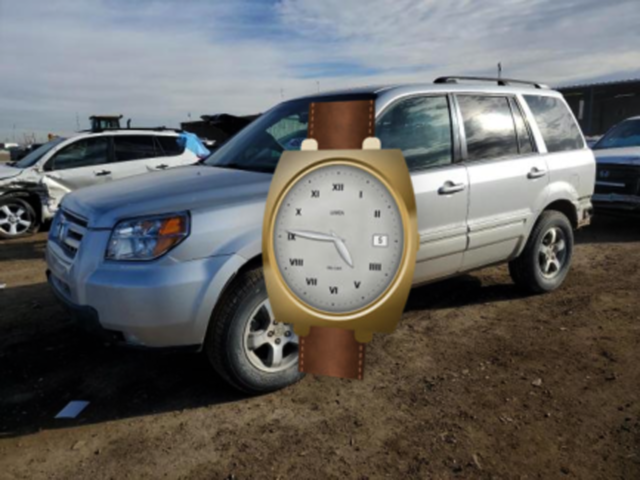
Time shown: **4:46**
